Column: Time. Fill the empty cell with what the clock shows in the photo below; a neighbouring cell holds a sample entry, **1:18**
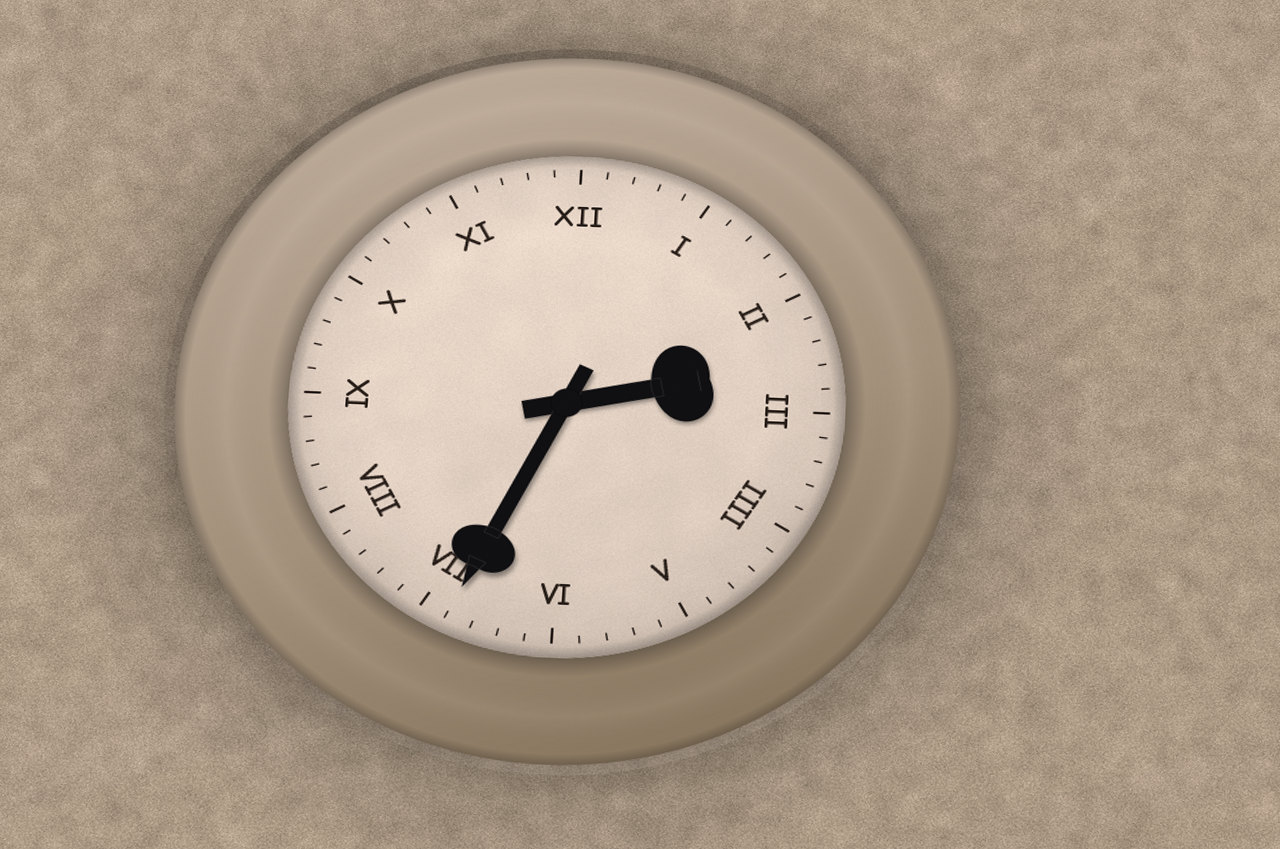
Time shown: **2:34**
